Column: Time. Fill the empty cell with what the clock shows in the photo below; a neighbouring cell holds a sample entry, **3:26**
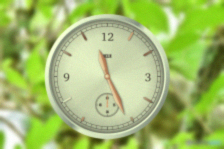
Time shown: **11:26**
